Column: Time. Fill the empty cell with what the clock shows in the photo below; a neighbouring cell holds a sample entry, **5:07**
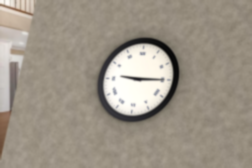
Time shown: **9:15**
